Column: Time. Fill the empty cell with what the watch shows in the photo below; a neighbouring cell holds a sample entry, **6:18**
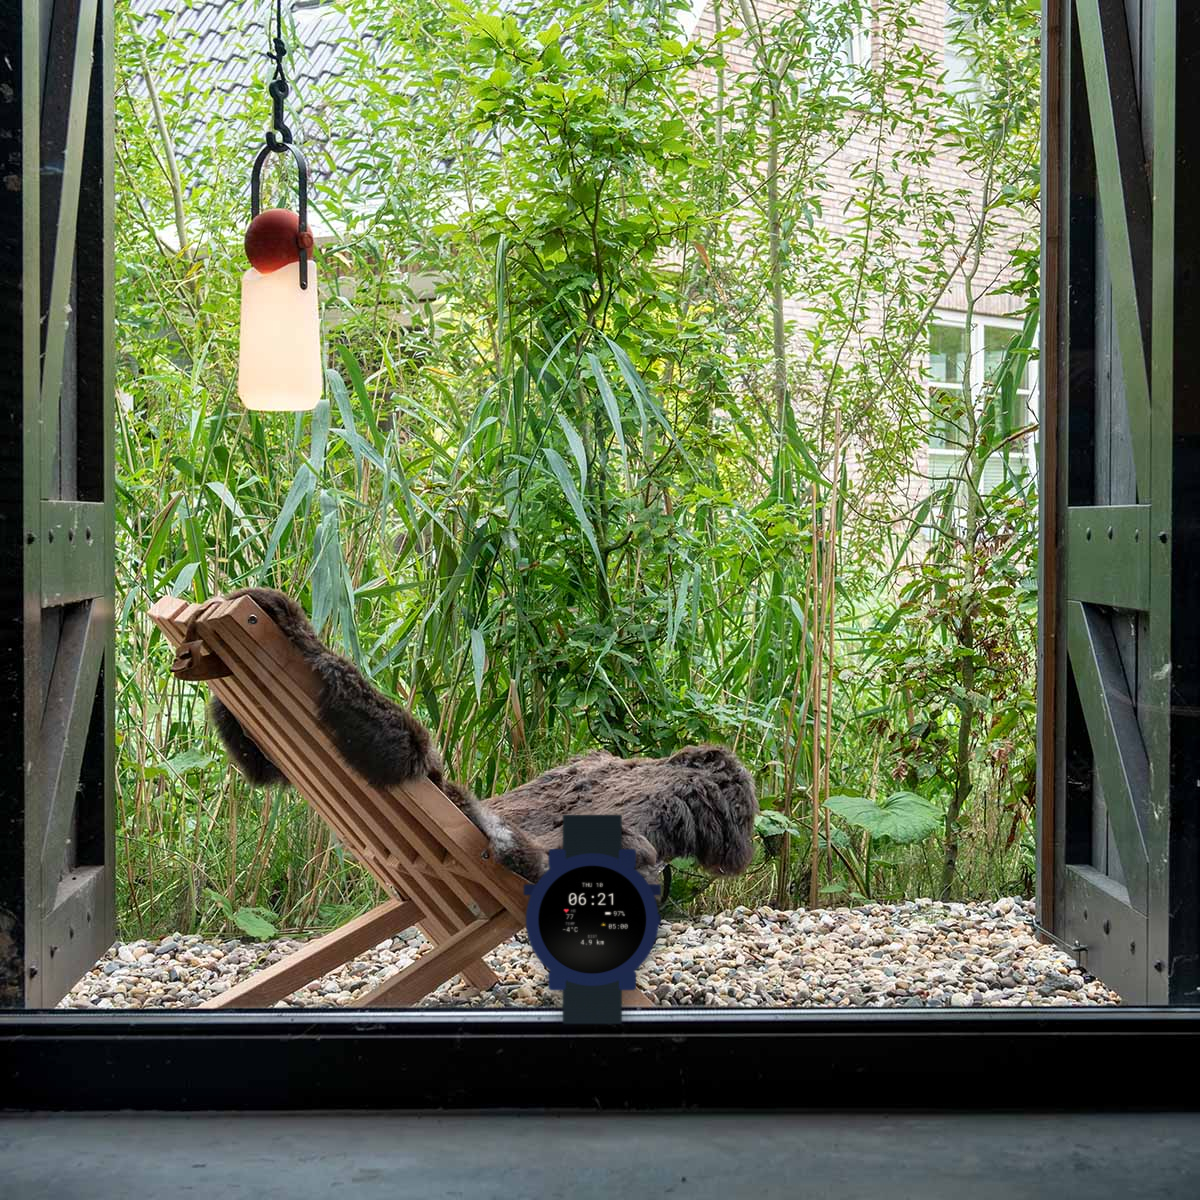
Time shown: **6:21**
